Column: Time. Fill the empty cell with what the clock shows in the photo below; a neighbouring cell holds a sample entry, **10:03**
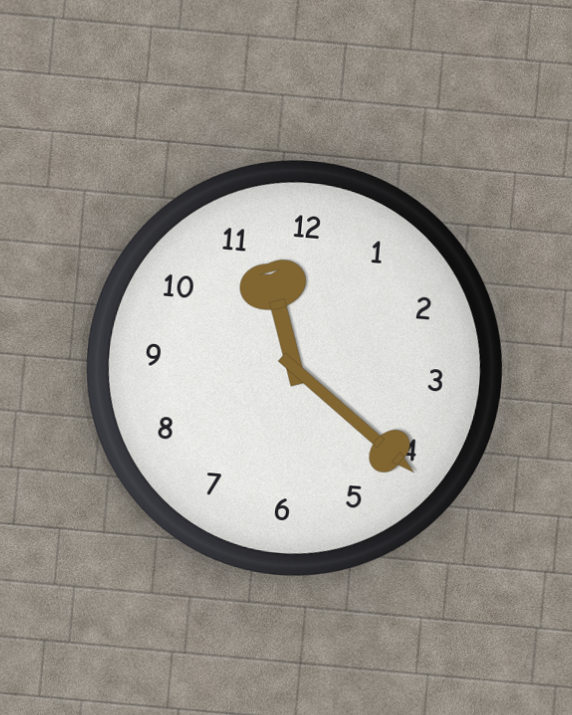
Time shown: **11:21**
